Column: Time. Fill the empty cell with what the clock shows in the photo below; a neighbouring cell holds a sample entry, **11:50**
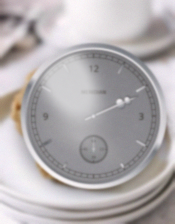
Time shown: **2:11**
